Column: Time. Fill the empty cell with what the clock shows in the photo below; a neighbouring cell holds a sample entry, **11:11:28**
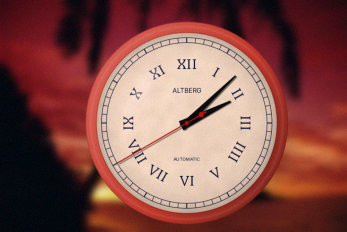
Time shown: **2:07:40**
